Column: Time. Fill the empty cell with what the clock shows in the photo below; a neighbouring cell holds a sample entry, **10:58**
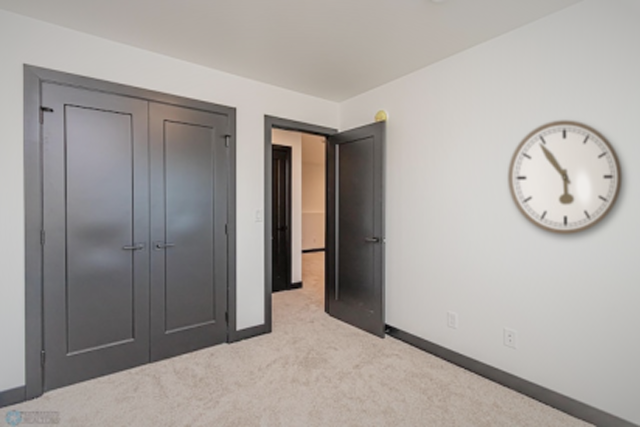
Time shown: **5:54**
